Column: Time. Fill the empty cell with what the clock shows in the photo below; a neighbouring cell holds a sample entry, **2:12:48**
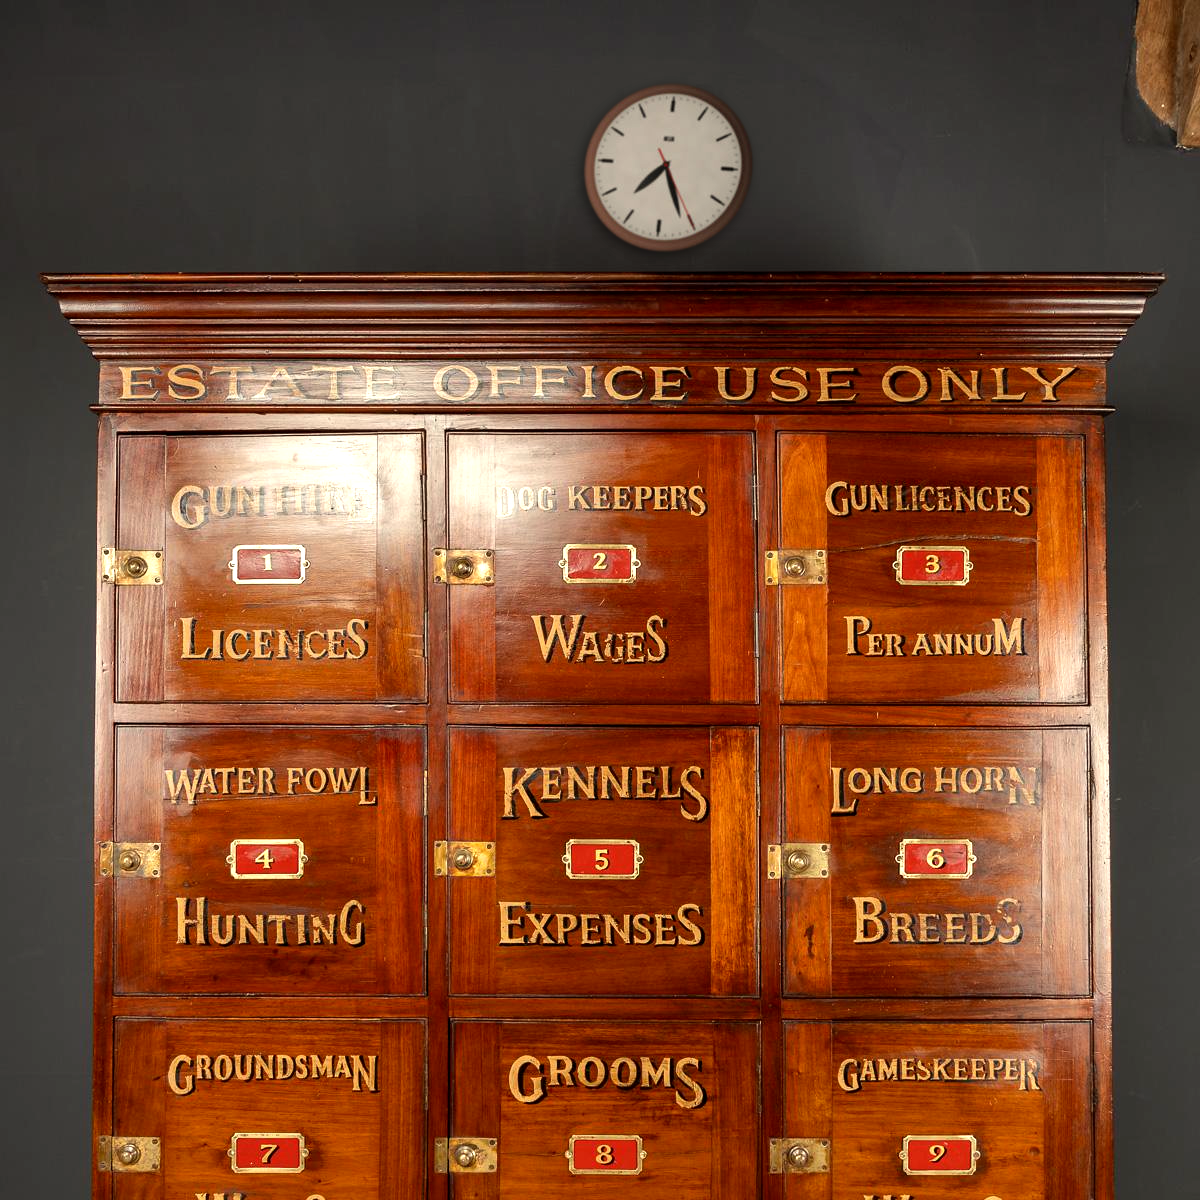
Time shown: **7:26:25**
